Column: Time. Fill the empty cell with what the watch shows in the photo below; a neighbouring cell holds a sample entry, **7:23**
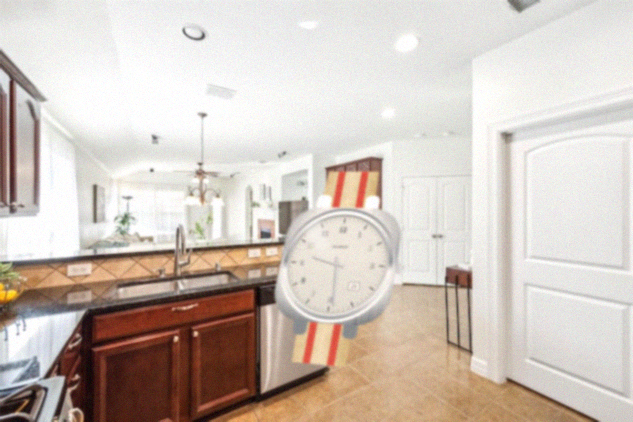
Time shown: **9:29**
